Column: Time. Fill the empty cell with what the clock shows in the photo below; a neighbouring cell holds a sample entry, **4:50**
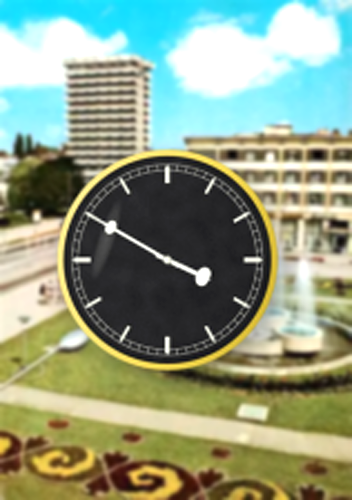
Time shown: **3:50**
